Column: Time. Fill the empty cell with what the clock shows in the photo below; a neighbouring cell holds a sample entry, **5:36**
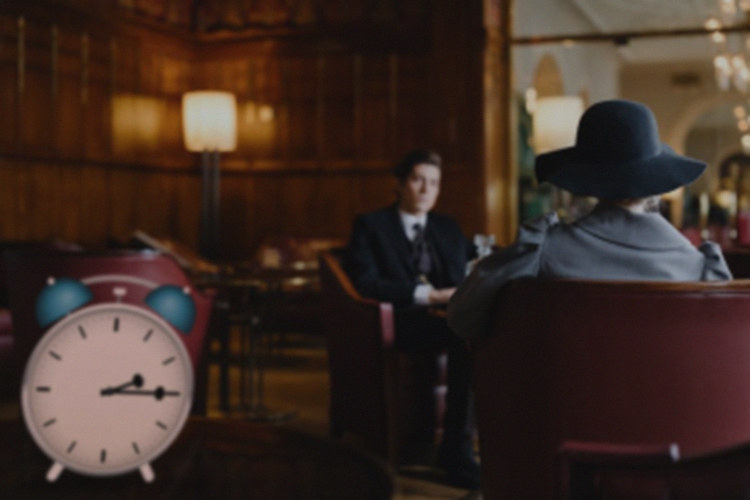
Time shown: **2:15**
